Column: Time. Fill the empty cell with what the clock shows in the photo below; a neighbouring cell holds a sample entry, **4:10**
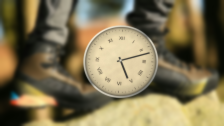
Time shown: **5:12**
